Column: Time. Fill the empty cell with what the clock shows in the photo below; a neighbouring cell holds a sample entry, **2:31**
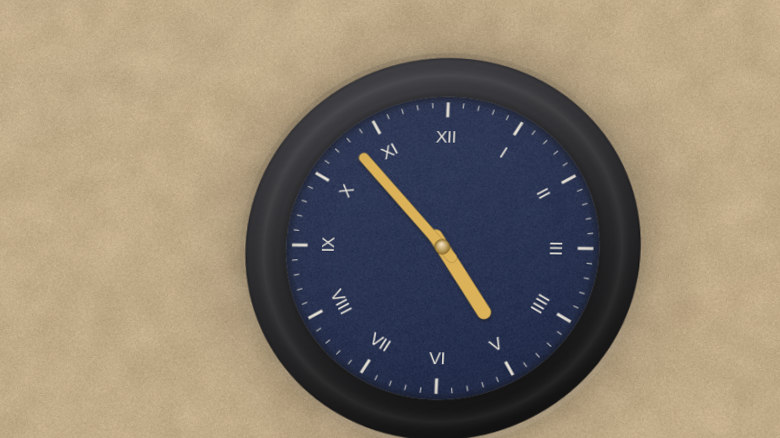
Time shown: **4:53**
